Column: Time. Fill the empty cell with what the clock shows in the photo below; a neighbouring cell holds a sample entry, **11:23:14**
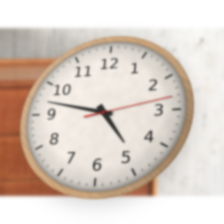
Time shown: **4:47:13**
